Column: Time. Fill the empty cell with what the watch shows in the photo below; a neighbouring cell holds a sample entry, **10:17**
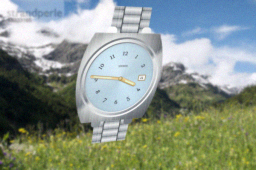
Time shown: **3:46**
